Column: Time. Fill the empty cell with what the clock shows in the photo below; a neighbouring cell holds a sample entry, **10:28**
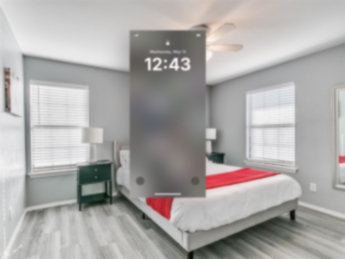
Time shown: **12:43**
